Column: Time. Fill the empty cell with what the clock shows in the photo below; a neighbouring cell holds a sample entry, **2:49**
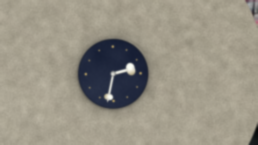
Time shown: **2:32**
